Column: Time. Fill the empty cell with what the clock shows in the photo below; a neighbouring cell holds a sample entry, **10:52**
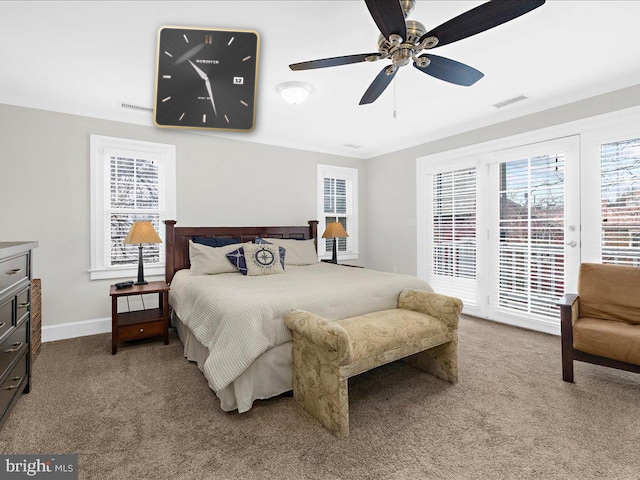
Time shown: **10:27**
